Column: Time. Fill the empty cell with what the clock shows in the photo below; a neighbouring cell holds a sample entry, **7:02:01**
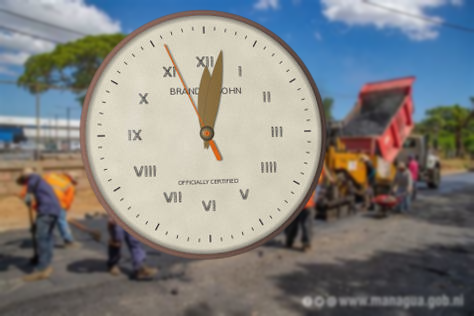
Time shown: **12:01:56**
